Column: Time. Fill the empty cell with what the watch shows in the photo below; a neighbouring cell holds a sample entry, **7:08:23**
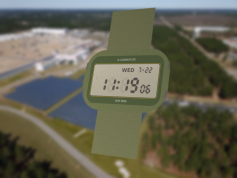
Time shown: **11:19:06**
